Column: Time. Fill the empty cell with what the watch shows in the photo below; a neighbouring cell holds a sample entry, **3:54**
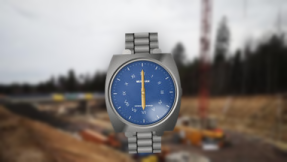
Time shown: **6:00**
